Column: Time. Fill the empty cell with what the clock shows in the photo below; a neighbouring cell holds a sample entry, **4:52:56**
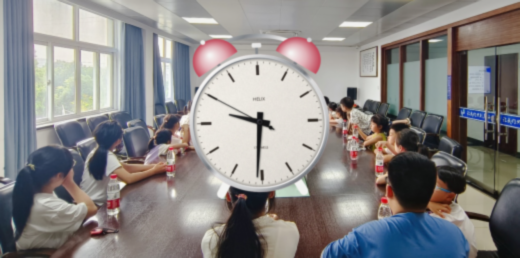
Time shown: **9:30:50**
